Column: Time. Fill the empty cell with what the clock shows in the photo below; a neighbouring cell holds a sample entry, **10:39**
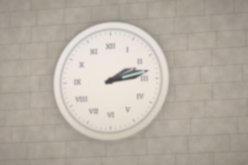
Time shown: **2:13**
